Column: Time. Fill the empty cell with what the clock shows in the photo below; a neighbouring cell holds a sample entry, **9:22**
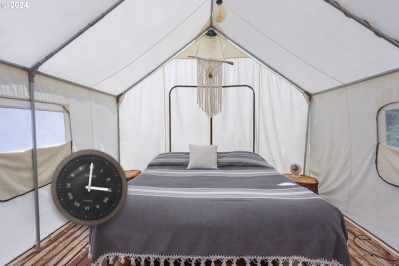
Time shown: **3:00**
